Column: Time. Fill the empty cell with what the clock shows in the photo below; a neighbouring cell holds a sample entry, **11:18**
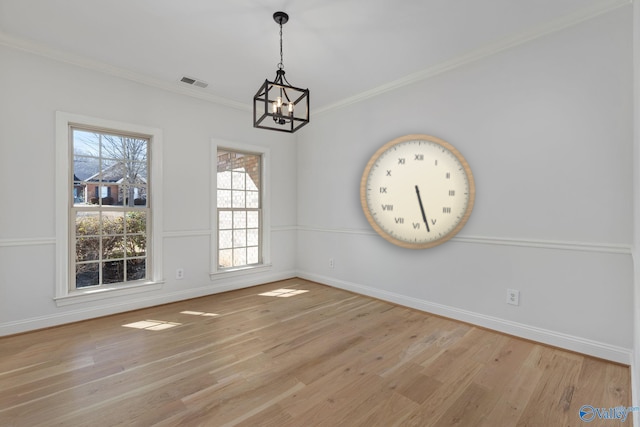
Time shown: **5:27**
